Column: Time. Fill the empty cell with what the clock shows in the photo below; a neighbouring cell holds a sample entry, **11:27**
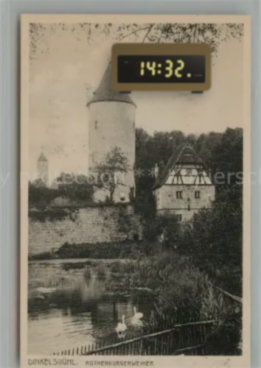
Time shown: **14:32**
